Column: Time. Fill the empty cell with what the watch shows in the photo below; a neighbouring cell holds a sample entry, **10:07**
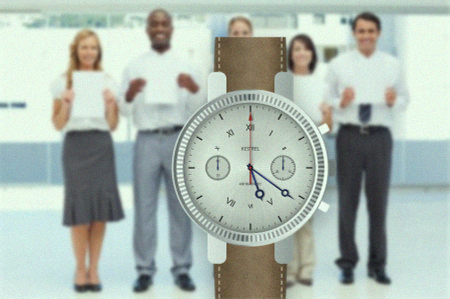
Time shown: **5:21**
